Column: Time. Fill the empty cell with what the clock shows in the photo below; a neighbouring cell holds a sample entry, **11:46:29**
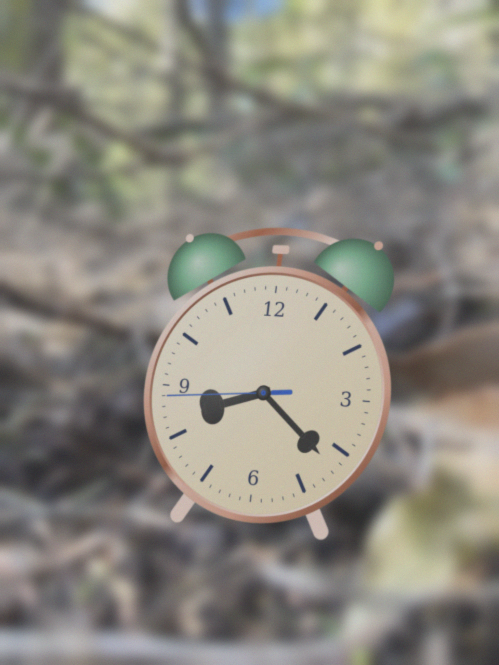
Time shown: **8:21:44**
